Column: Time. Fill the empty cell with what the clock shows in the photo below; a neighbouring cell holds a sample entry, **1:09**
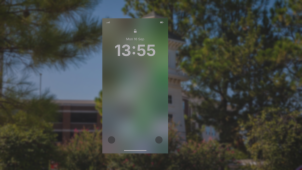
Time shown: **13:55**
